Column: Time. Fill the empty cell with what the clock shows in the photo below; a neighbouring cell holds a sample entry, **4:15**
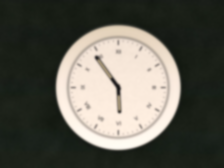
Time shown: **5:54**
